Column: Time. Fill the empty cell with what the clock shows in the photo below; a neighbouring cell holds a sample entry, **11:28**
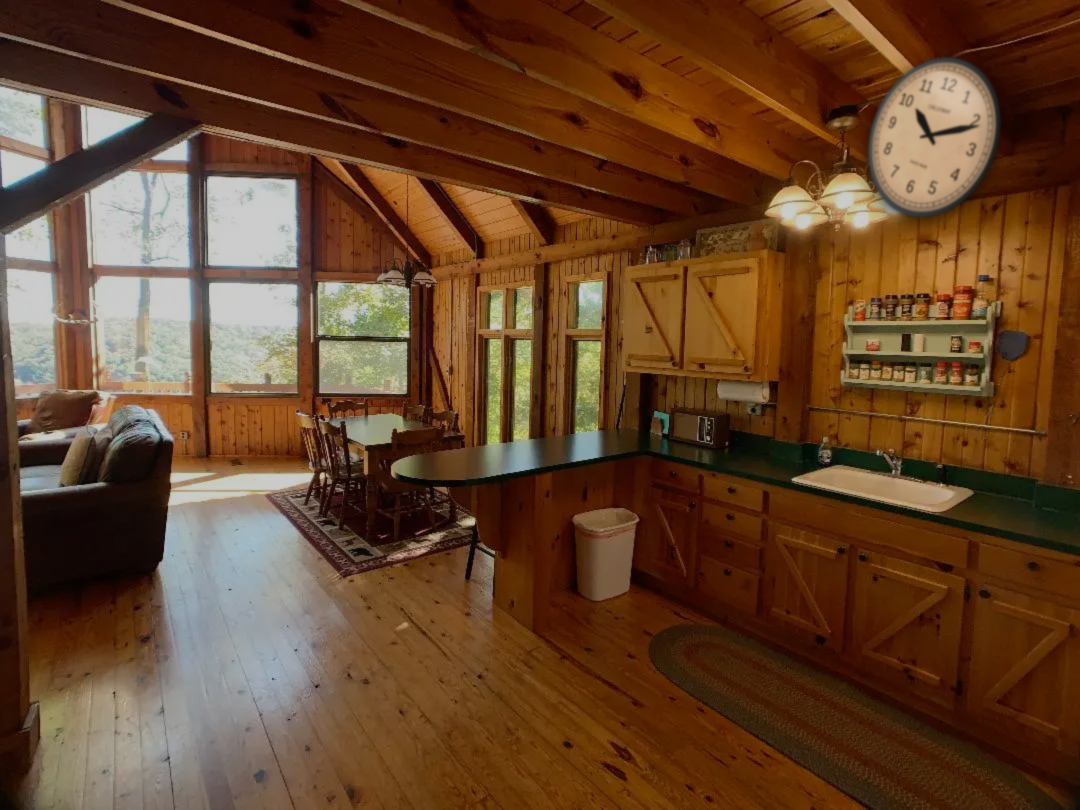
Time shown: **10:11**
